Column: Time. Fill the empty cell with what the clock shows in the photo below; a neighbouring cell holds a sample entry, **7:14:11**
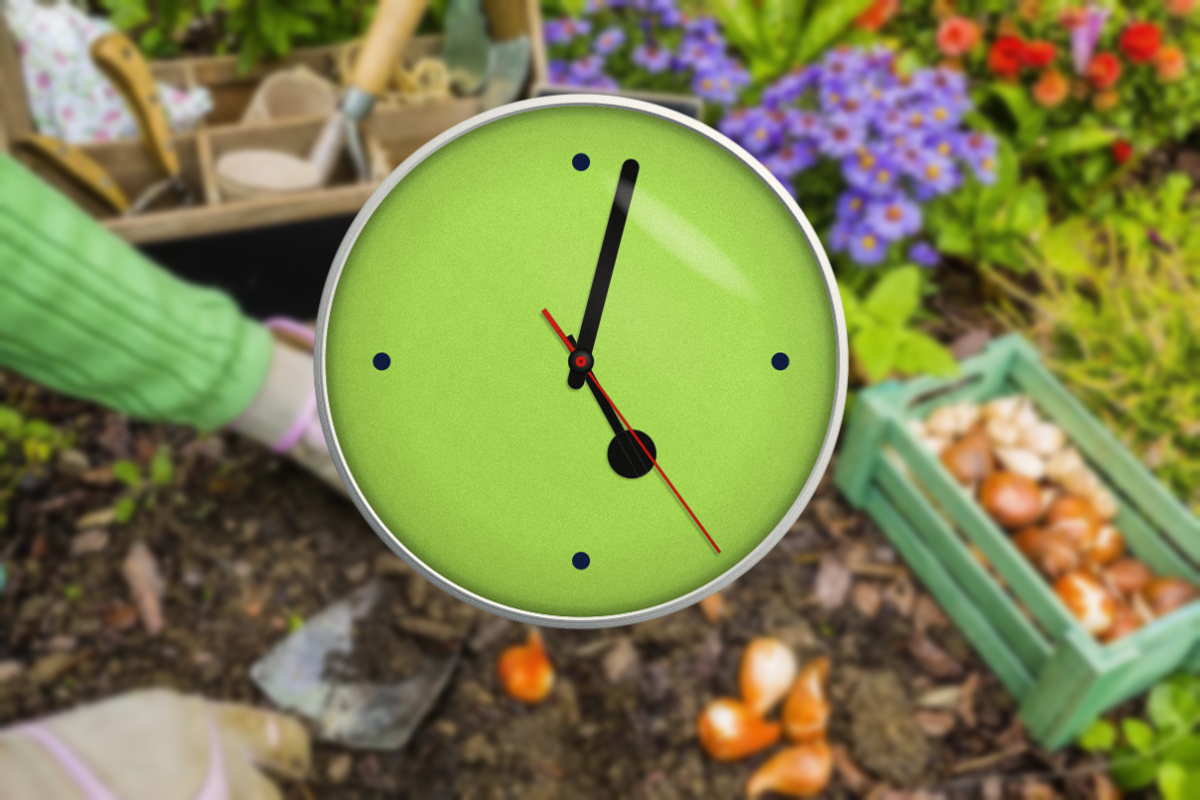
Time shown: **5:02:24**
